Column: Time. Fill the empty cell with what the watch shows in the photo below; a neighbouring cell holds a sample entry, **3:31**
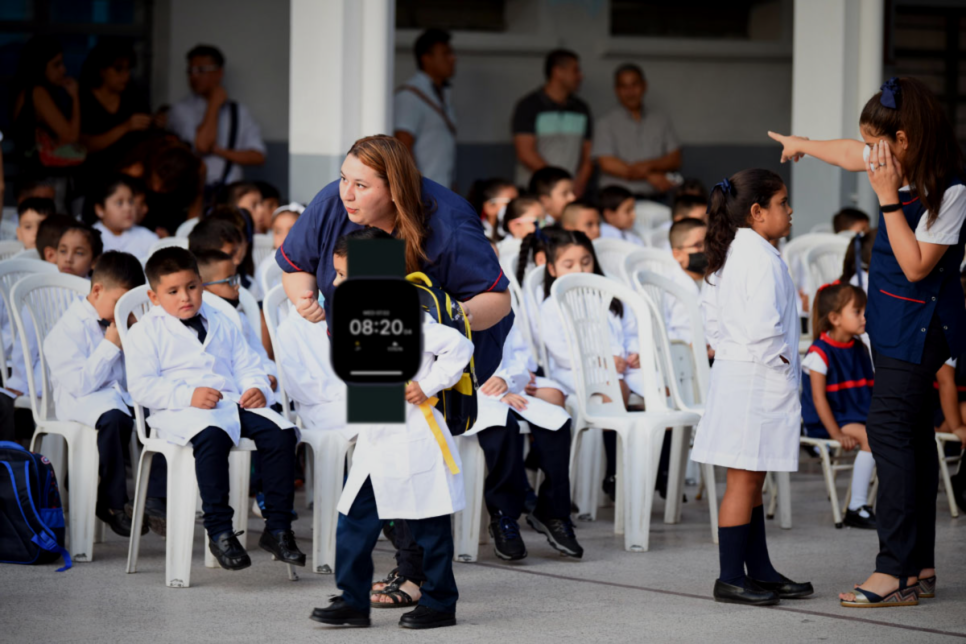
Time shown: **8:20**
